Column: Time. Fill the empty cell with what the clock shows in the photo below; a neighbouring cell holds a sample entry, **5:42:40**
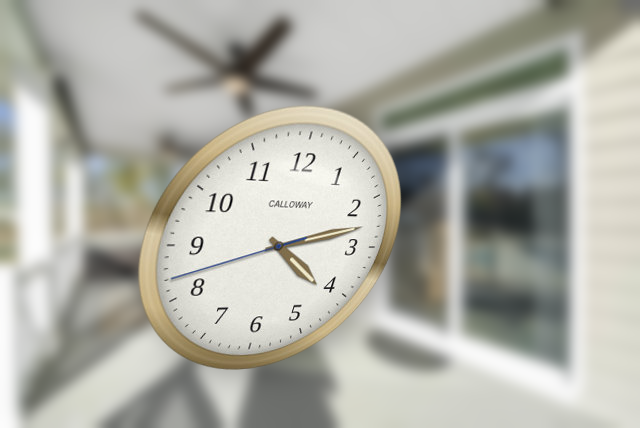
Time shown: **4:12:42**
